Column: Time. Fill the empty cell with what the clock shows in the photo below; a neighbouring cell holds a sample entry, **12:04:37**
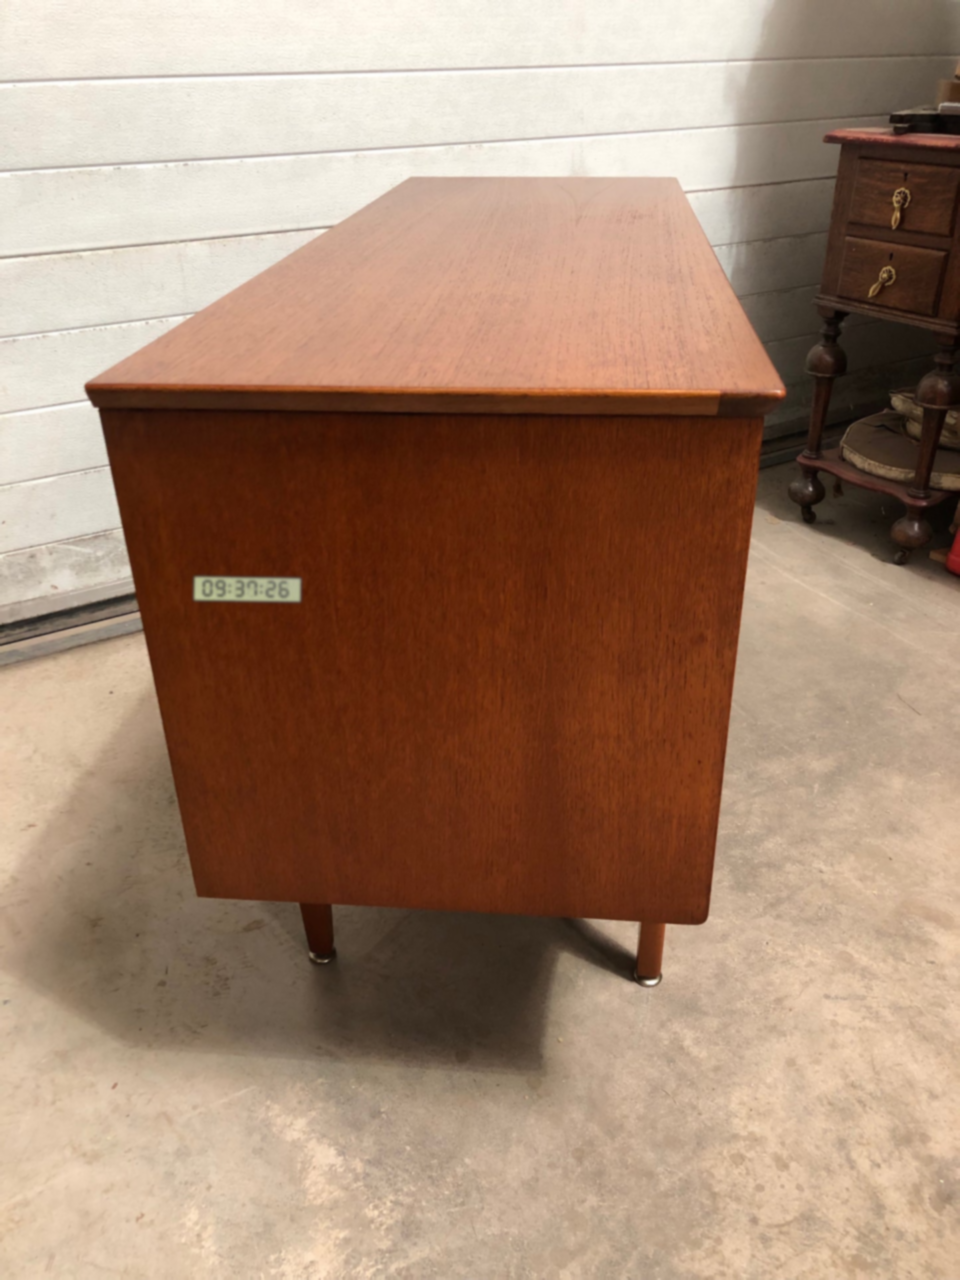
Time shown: **9:37:26**
